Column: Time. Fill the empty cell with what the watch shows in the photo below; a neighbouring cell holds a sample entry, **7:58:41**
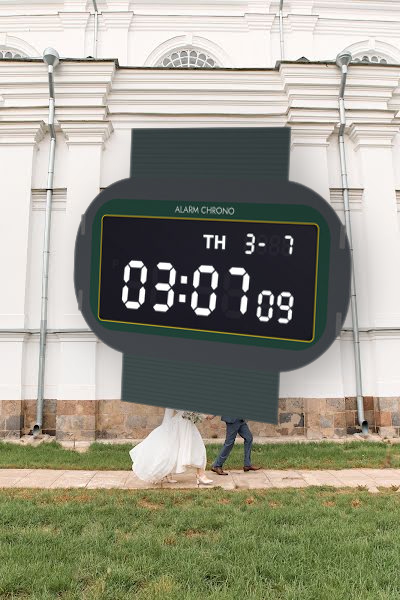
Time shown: **3:07:09**
